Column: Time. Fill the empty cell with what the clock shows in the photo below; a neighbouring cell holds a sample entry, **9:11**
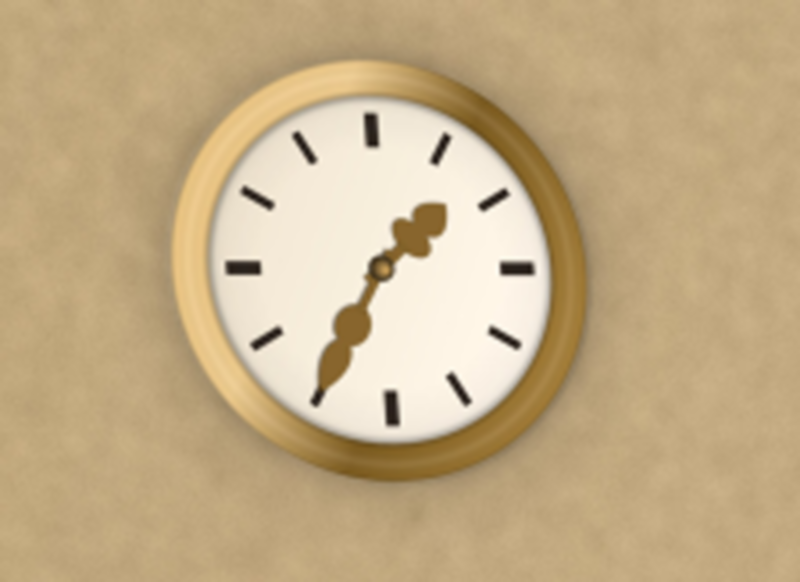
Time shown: **1:35**
